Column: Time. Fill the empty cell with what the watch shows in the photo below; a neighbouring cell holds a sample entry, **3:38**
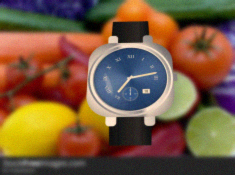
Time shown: **7:13**
